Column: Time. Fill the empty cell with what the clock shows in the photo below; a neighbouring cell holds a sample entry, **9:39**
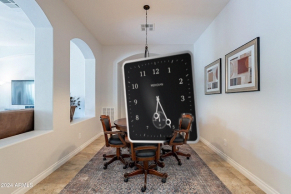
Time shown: **6:26**
